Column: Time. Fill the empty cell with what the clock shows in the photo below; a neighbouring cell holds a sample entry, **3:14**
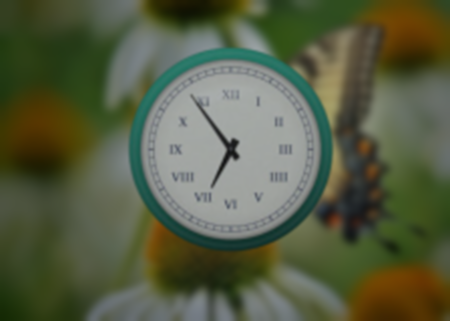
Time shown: **6:54**
